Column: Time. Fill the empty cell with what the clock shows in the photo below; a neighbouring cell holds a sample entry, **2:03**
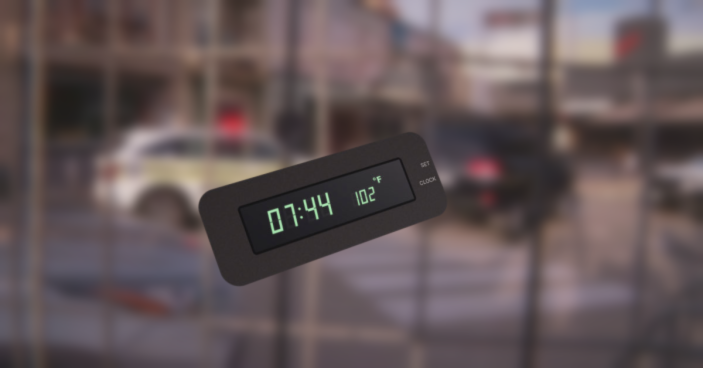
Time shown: **7:44**
